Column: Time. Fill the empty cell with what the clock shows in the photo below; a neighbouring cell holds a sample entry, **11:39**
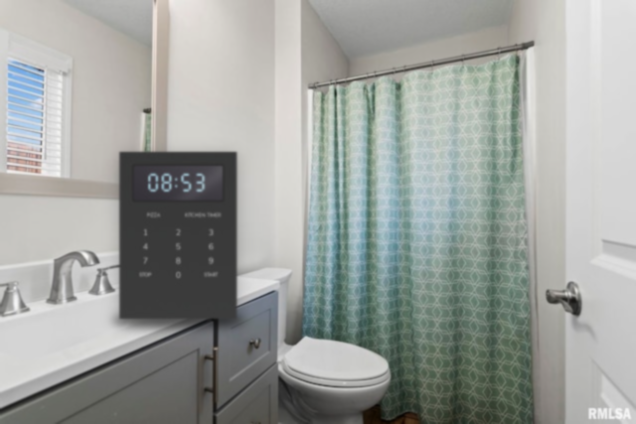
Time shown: **8:53**
